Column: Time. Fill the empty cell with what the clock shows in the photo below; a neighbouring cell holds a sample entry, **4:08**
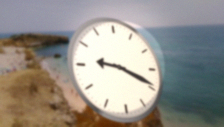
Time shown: **9:19**
